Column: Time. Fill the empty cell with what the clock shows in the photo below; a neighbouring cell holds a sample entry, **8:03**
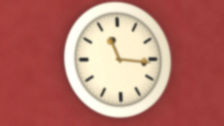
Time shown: **11:16**
